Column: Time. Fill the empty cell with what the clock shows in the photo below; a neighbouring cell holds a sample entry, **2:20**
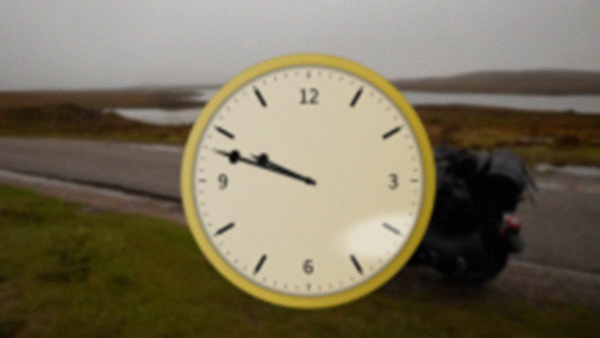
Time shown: **9:48**
